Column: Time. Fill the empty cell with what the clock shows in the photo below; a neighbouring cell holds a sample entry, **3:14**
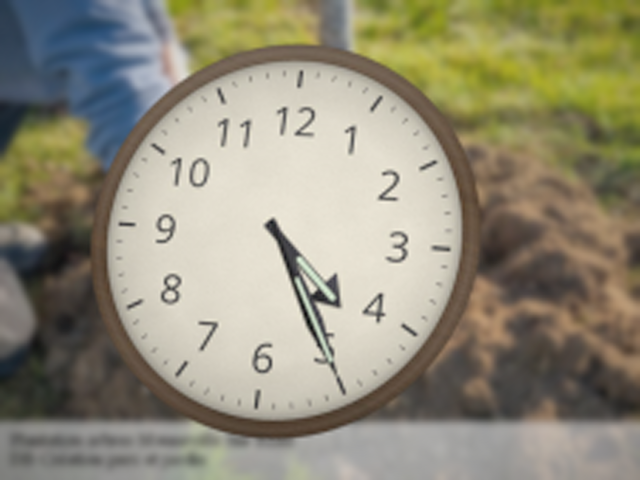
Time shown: **4:25**
